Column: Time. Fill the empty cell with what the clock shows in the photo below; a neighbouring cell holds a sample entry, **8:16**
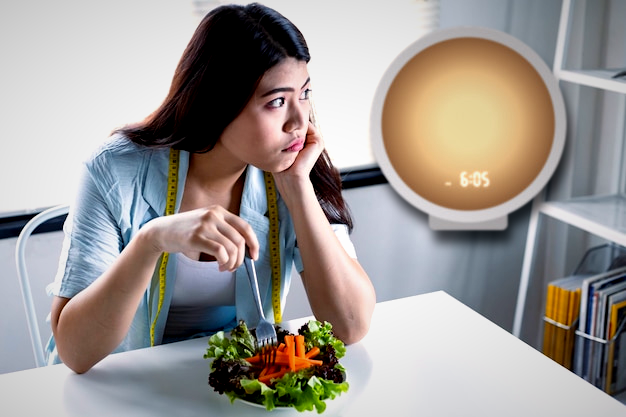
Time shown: **6:05**
